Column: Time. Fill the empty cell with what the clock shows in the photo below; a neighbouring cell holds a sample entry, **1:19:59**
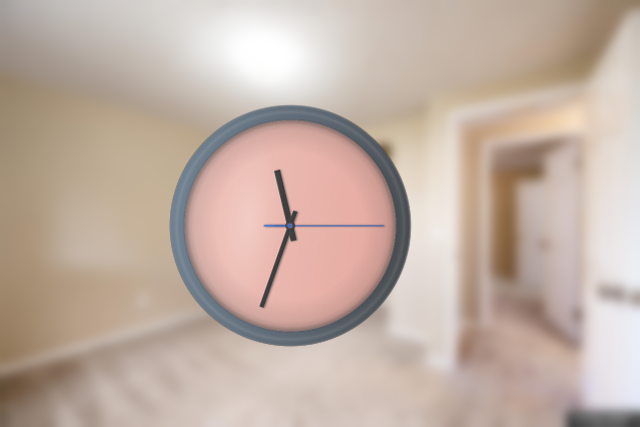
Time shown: **11:33:15**
